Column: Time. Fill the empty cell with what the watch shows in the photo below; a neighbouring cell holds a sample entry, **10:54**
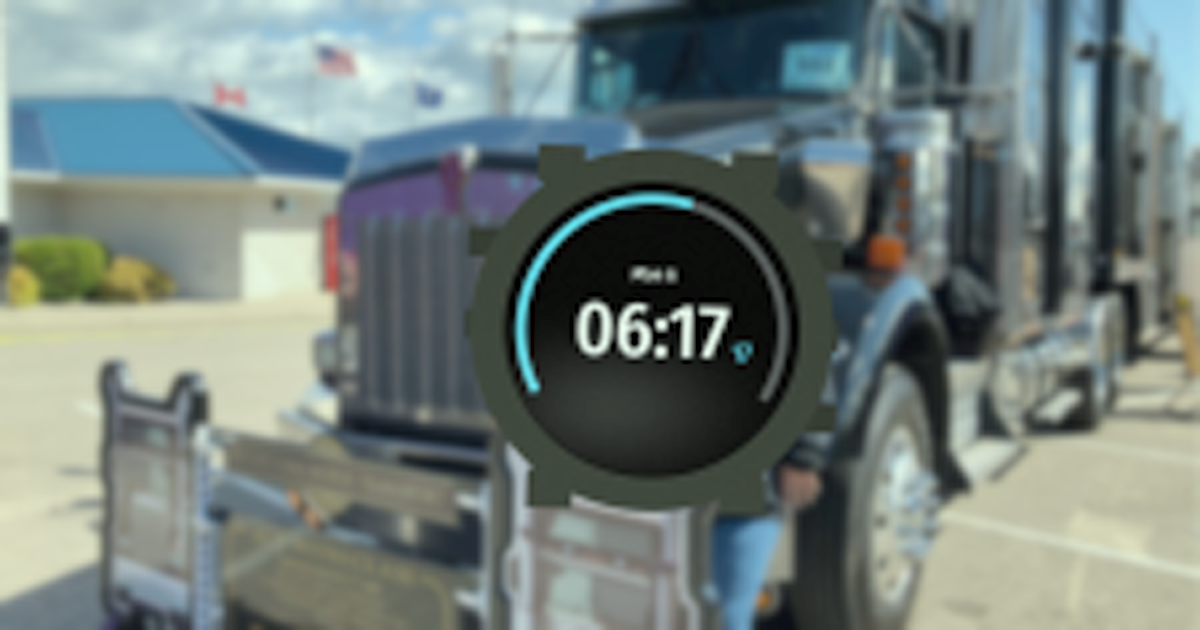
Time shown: **6:17**
